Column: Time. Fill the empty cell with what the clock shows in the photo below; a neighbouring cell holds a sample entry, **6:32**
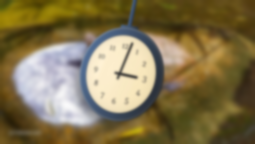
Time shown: **3:02**
